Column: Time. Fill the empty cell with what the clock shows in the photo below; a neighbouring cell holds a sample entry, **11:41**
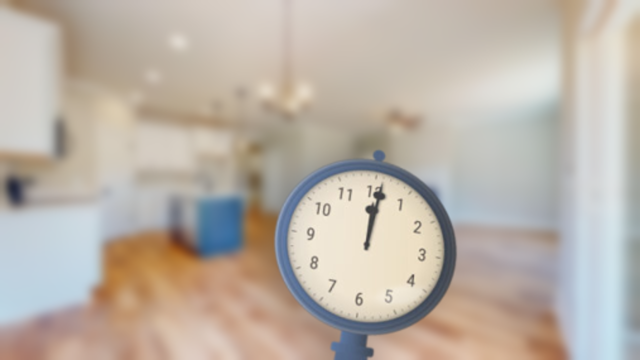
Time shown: **12:01**
